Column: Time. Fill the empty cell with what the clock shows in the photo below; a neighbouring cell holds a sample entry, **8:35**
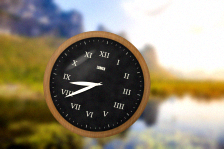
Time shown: **8:39**
